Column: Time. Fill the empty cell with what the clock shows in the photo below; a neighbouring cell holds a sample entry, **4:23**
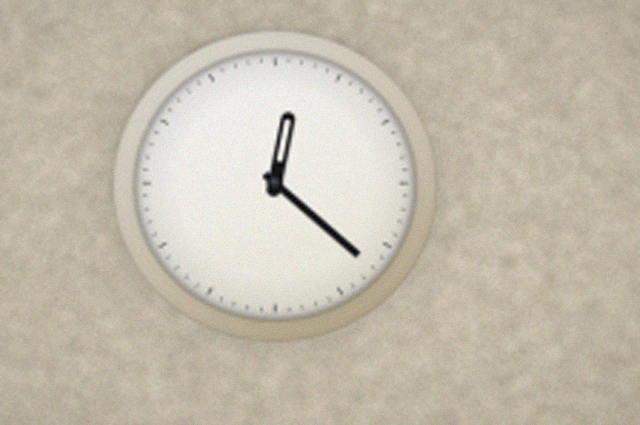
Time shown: **12:22**
